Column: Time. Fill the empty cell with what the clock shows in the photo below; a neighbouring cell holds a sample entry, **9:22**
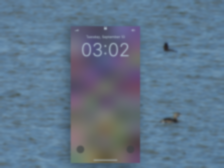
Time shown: **3:02**
